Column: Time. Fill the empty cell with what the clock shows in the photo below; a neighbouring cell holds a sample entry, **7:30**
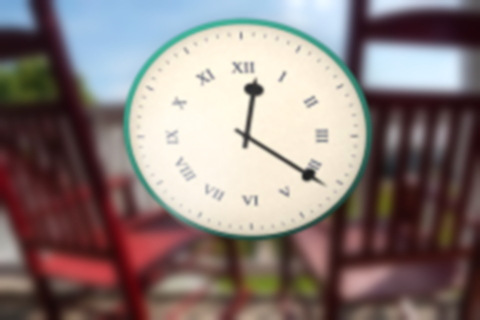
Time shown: **12:21**
